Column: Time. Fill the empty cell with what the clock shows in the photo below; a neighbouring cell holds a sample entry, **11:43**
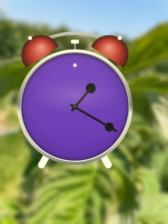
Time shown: **1:20**
